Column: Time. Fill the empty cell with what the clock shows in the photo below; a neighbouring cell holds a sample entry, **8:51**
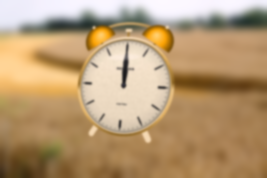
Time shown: **12:00**
